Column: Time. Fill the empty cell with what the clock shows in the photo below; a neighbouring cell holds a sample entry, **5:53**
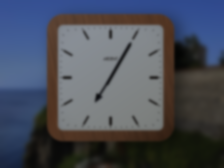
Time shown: **7:05**
